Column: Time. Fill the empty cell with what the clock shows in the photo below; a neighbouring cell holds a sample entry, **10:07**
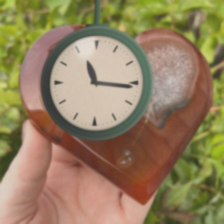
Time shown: **11:16**
